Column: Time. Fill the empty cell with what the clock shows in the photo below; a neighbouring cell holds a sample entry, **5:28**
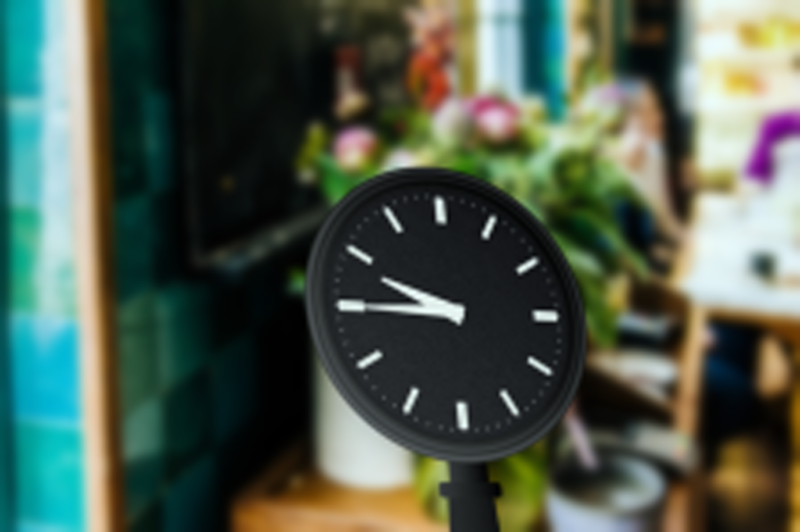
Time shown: **9:45**
